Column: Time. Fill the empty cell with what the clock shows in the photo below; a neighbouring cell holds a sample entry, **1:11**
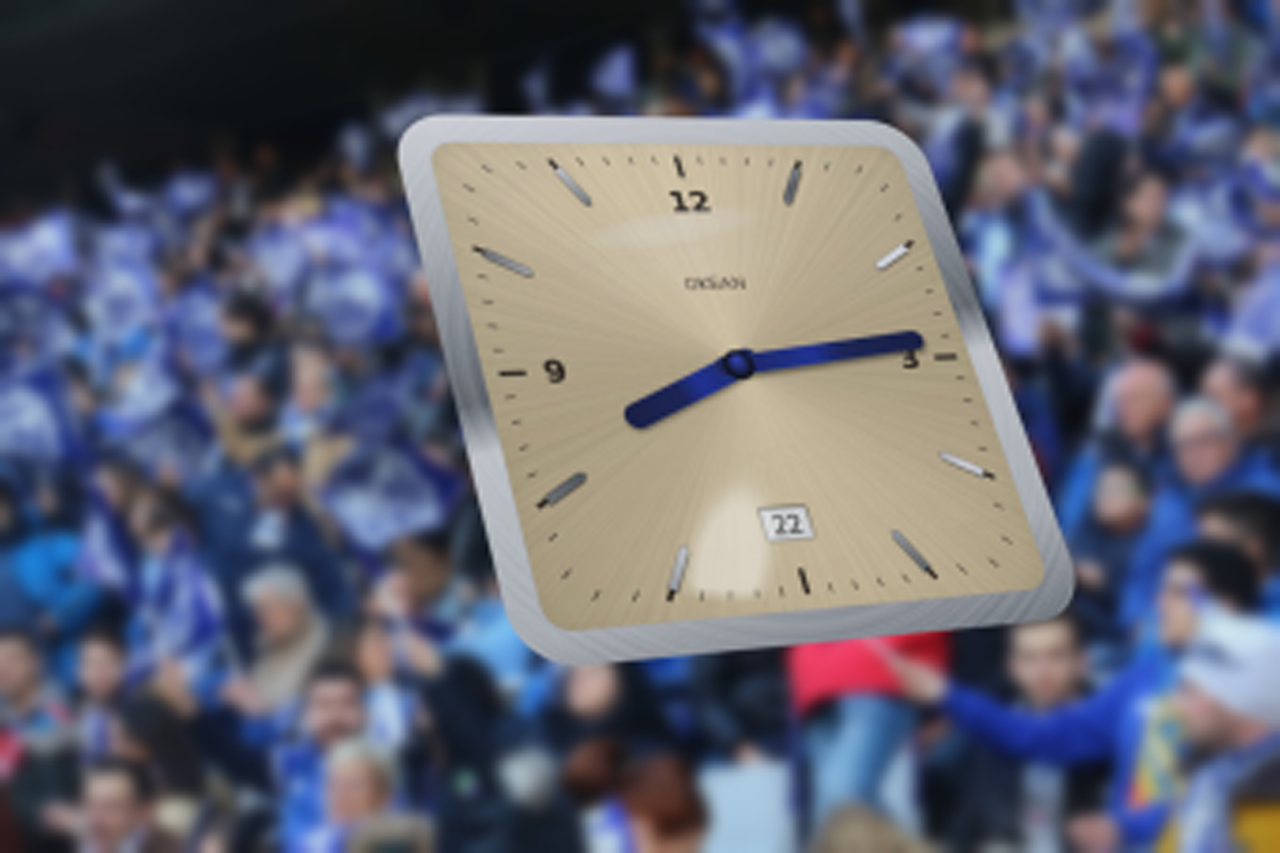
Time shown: **8:14**
